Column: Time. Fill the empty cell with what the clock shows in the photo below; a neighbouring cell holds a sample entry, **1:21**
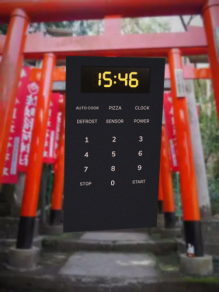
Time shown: **15:46**
